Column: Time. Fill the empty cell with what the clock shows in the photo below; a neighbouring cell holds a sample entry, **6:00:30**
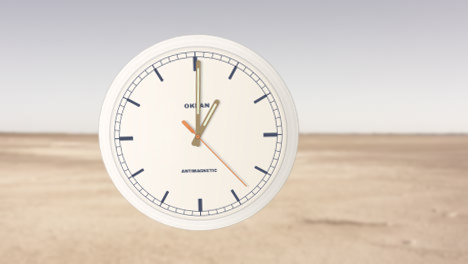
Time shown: **1:00:23**
